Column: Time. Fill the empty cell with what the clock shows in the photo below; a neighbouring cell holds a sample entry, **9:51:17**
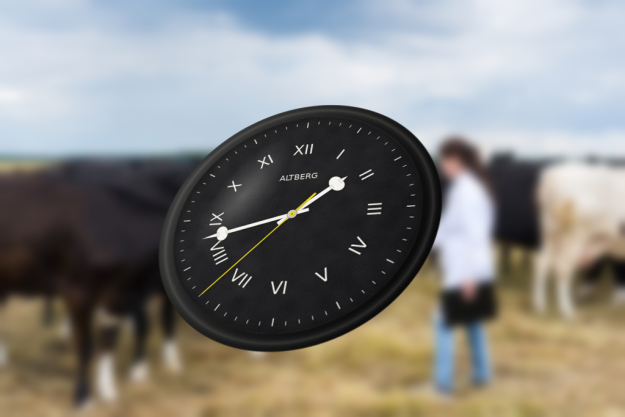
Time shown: **1:42:37**
